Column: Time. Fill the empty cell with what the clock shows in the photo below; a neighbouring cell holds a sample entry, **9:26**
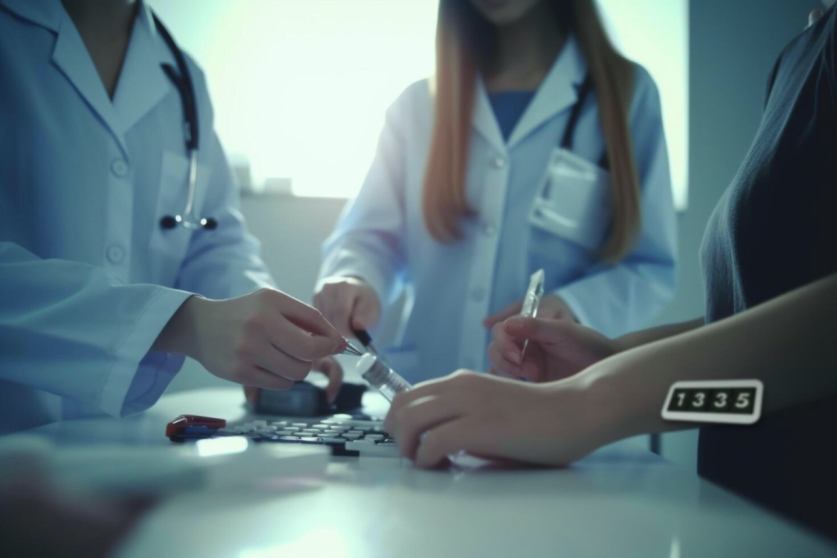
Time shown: **13:35**
